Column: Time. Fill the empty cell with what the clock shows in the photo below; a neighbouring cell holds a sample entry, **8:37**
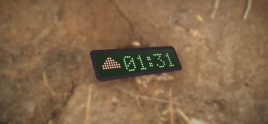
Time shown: **1:31**
